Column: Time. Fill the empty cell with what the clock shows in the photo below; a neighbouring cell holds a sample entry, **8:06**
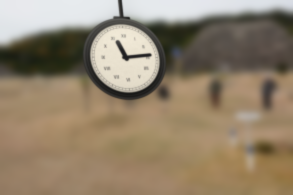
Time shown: **11:14**
